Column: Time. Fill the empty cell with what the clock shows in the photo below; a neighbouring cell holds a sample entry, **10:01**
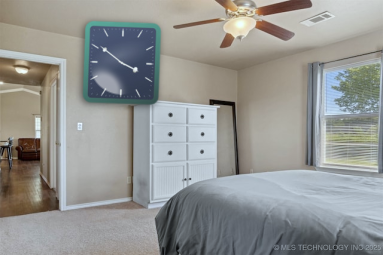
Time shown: **3:51**
